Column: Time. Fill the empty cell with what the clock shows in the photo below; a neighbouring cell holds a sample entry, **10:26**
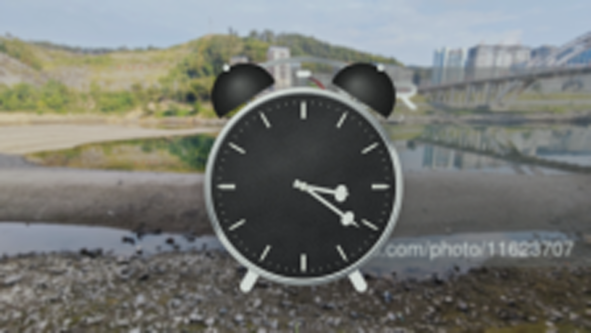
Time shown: **3:21**
